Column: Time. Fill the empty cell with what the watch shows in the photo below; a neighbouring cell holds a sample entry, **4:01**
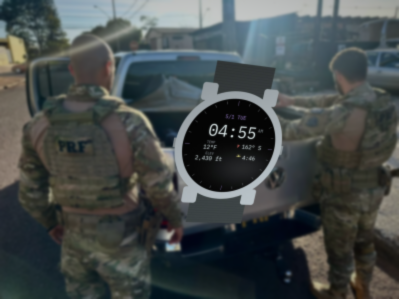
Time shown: **4:55**
